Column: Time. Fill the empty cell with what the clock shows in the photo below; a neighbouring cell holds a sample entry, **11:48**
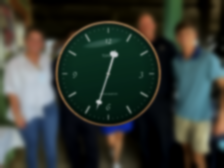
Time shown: **12:33**
